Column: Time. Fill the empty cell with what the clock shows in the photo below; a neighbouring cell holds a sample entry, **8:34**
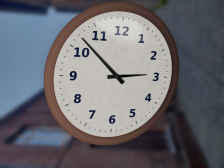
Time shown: **2:52**
